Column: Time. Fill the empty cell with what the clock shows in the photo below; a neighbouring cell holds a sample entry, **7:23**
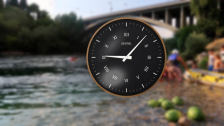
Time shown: **9:07**
